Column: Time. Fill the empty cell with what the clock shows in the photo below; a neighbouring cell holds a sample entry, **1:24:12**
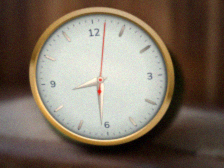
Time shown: **8:31:02**
